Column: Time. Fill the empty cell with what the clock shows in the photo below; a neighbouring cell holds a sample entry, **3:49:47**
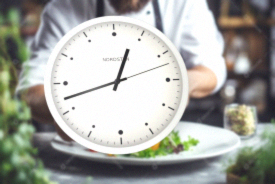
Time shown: **12:42:12**
